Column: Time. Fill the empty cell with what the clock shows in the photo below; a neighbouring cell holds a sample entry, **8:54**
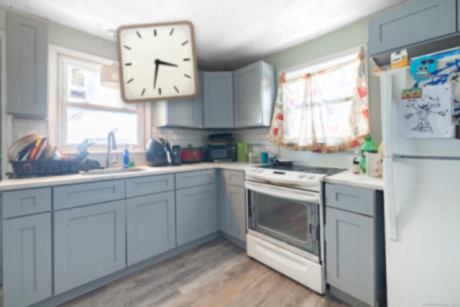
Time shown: **3:32**
